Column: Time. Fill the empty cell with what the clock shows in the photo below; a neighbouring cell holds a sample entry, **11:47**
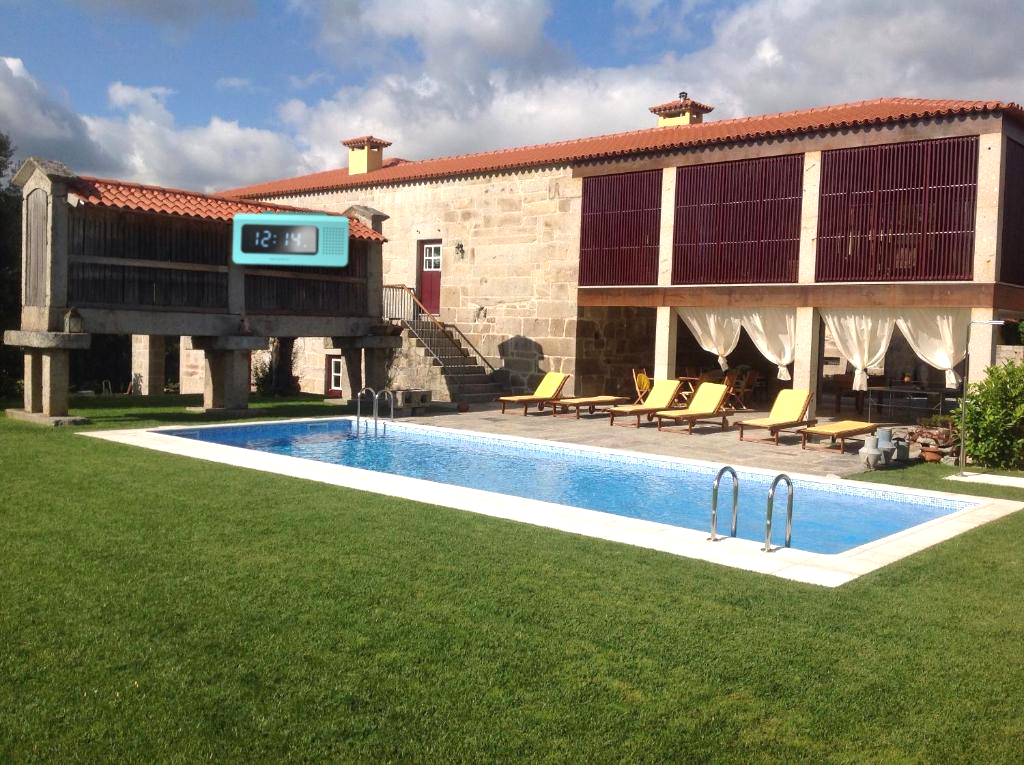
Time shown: **12:14**
